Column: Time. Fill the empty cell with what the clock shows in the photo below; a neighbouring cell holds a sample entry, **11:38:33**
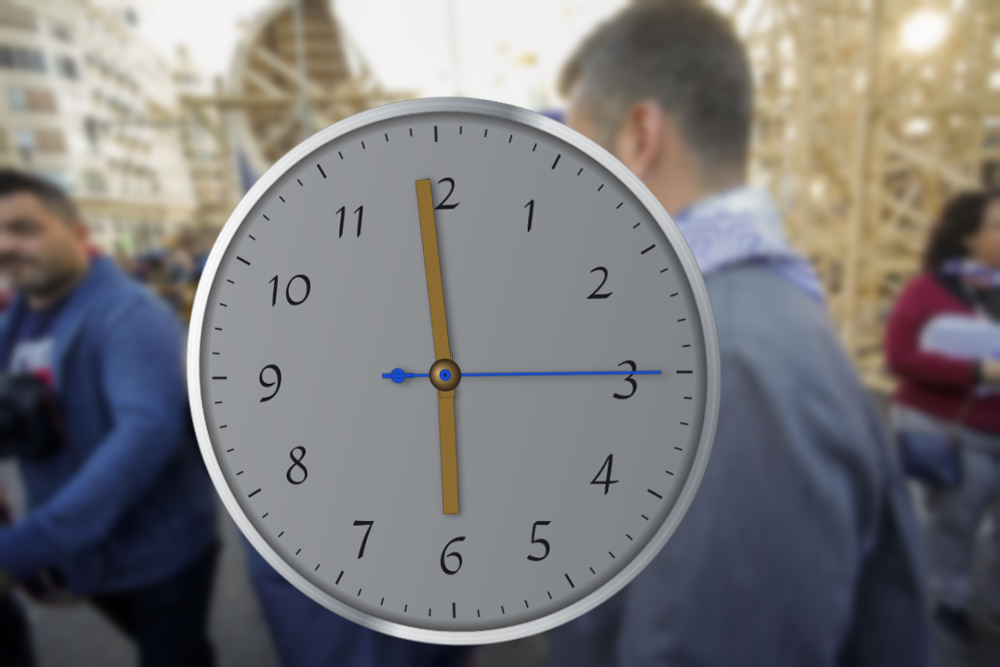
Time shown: **5:59:15**
